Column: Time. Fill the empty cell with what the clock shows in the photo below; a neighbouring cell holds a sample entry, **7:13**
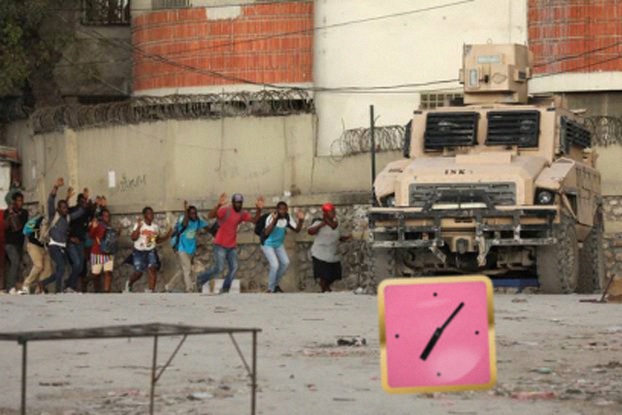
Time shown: **7:07**
